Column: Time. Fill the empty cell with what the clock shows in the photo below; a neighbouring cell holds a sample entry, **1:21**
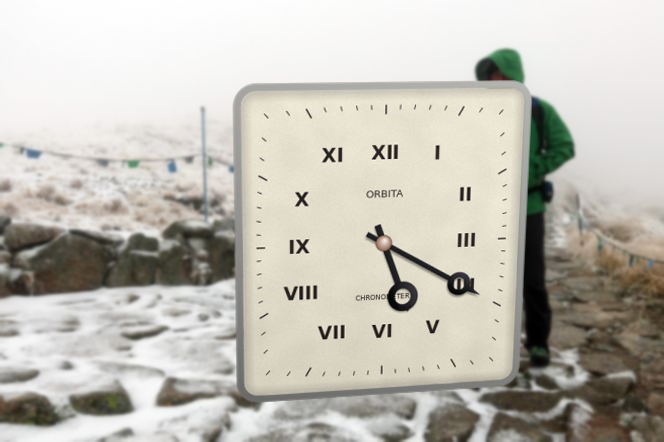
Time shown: **5:20**
